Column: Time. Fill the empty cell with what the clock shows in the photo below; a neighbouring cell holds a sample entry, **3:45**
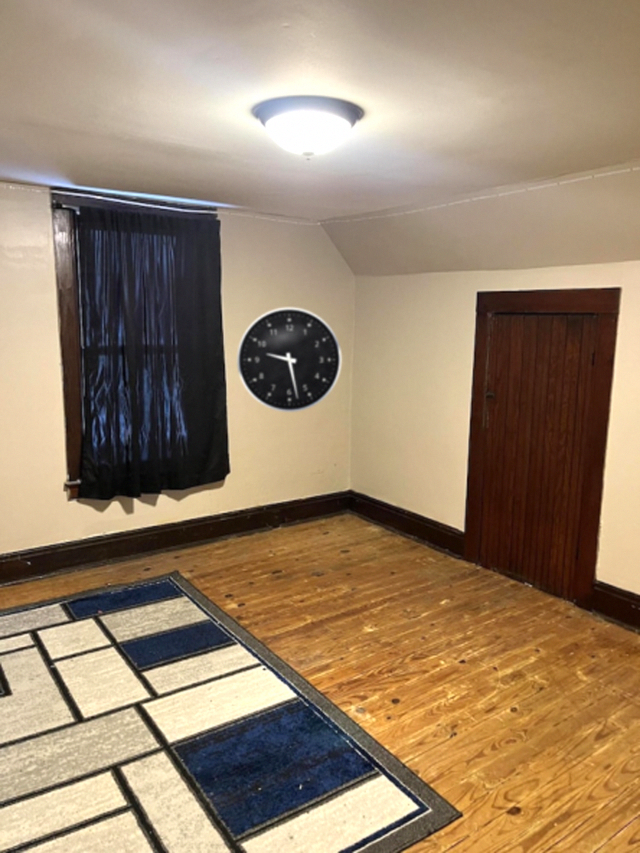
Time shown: **9:28**
